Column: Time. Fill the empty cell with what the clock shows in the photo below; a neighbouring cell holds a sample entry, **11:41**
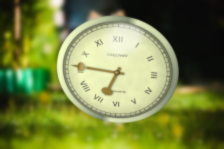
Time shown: **6:46**
